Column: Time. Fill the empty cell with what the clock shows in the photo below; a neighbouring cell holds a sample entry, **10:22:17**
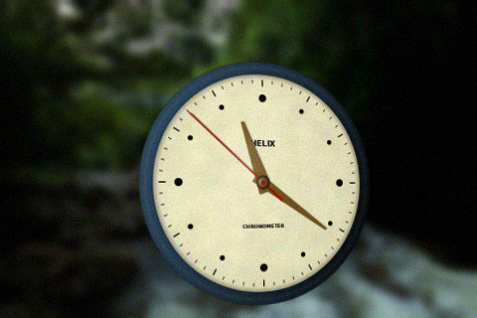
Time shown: **11:20:52**
